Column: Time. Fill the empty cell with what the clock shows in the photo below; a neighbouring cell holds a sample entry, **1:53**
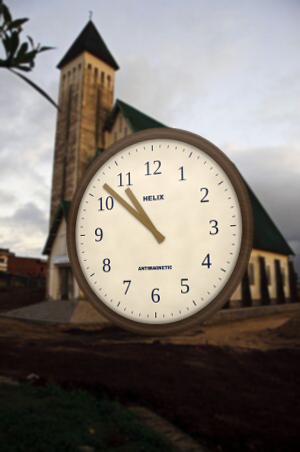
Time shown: **10:52**
